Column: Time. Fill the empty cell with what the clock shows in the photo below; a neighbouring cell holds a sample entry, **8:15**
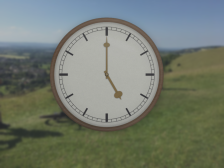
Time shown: **5:00**
